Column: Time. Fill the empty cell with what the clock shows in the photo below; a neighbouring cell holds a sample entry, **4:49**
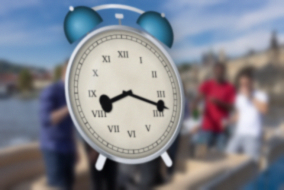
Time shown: **8:18**
